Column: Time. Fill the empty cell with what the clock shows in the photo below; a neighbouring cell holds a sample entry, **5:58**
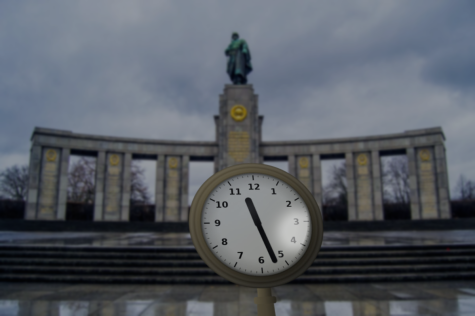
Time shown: **11:27**
